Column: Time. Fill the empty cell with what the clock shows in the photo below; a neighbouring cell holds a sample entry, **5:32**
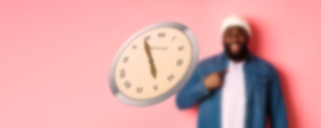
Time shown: **4:54**
